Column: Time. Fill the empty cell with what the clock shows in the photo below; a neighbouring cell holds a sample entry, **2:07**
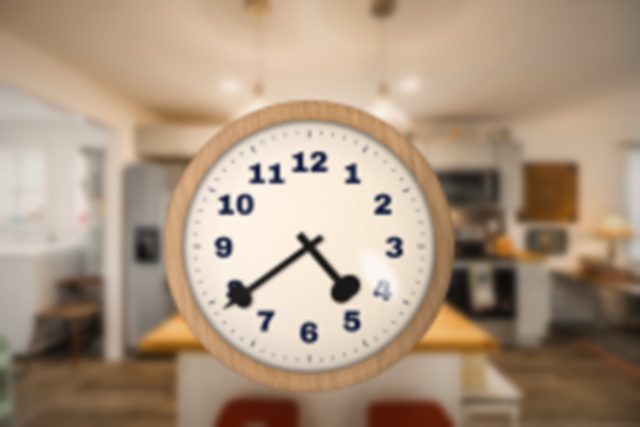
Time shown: **4:39**
